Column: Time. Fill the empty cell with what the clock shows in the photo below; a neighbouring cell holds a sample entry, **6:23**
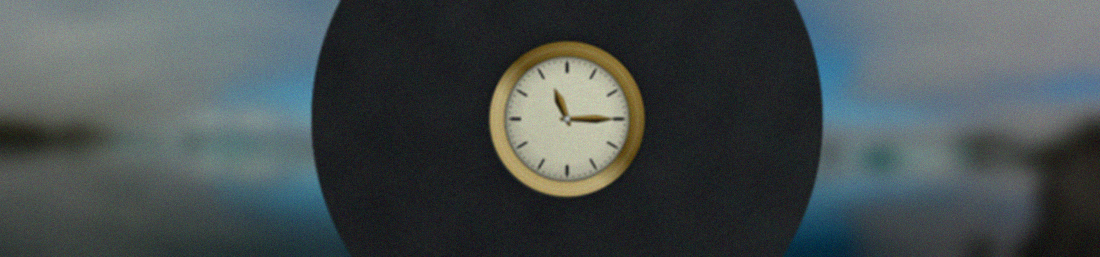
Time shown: **11:15**
